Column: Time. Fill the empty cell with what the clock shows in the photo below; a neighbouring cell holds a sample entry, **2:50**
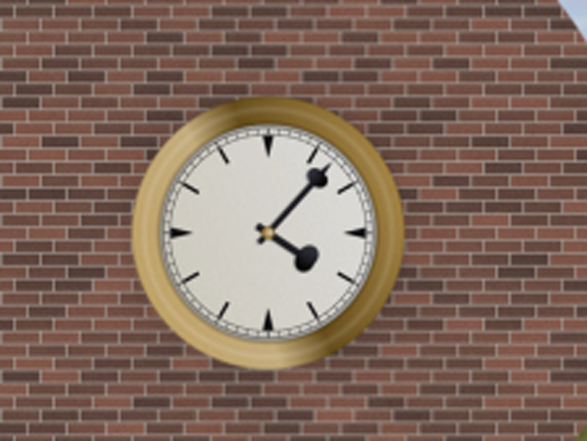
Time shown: **4:07**
